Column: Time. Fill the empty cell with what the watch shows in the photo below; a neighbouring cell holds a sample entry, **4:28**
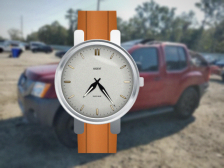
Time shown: **7:24**
